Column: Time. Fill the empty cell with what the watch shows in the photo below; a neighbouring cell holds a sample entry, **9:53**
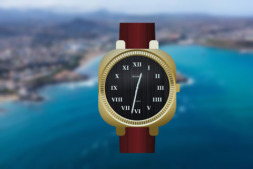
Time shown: **12:32**
